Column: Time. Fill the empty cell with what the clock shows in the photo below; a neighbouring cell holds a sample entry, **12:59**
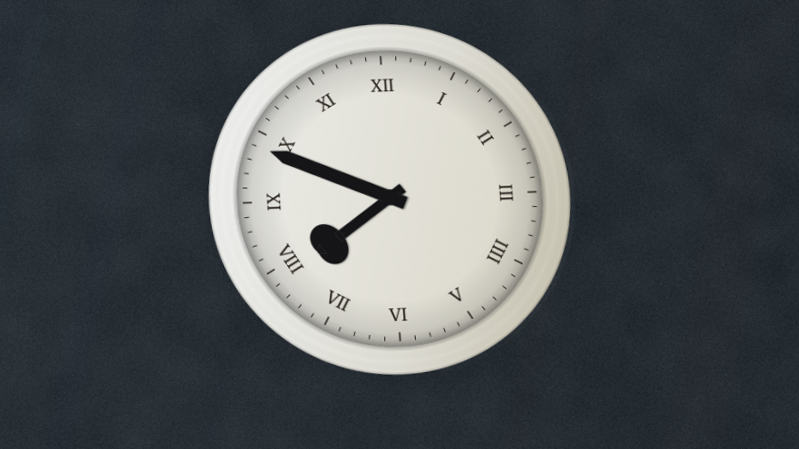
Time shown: **7:49**
